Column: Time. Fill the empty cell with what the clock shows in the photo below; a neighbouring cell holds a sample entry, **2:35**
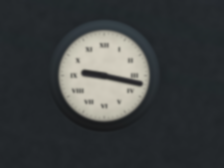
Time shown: **9:17**
